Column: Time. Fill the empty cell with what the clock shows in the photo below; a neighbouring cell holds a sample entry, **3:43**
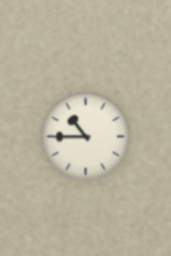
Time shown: **10:45**
